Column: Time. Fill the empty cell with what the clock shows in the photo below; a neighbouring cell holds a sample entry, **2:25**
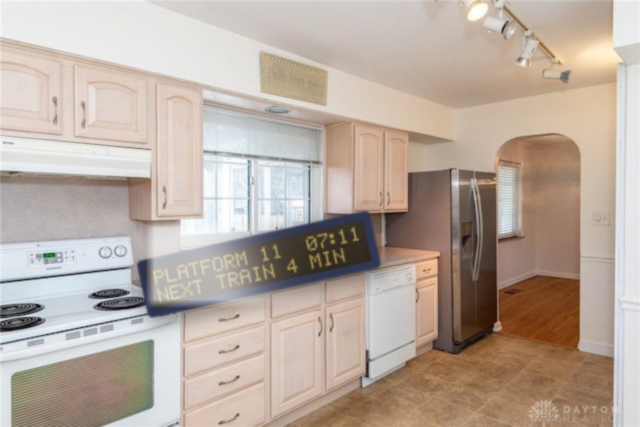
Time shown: **7:11**
